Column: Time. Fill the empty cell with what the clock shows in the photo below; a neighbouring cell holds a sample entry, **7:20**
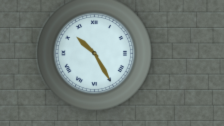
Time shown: **10:25**
